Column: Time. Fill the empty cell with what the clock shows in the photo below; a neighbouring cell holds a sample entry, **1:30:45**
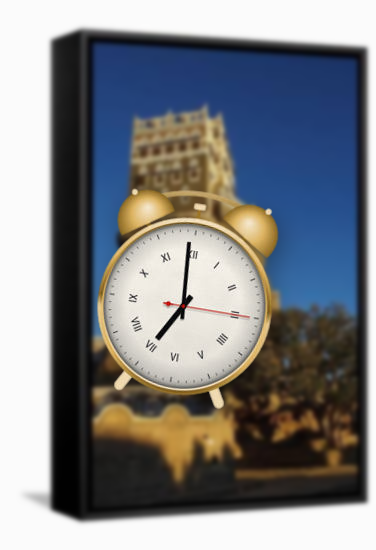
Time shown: **6:59:15**
